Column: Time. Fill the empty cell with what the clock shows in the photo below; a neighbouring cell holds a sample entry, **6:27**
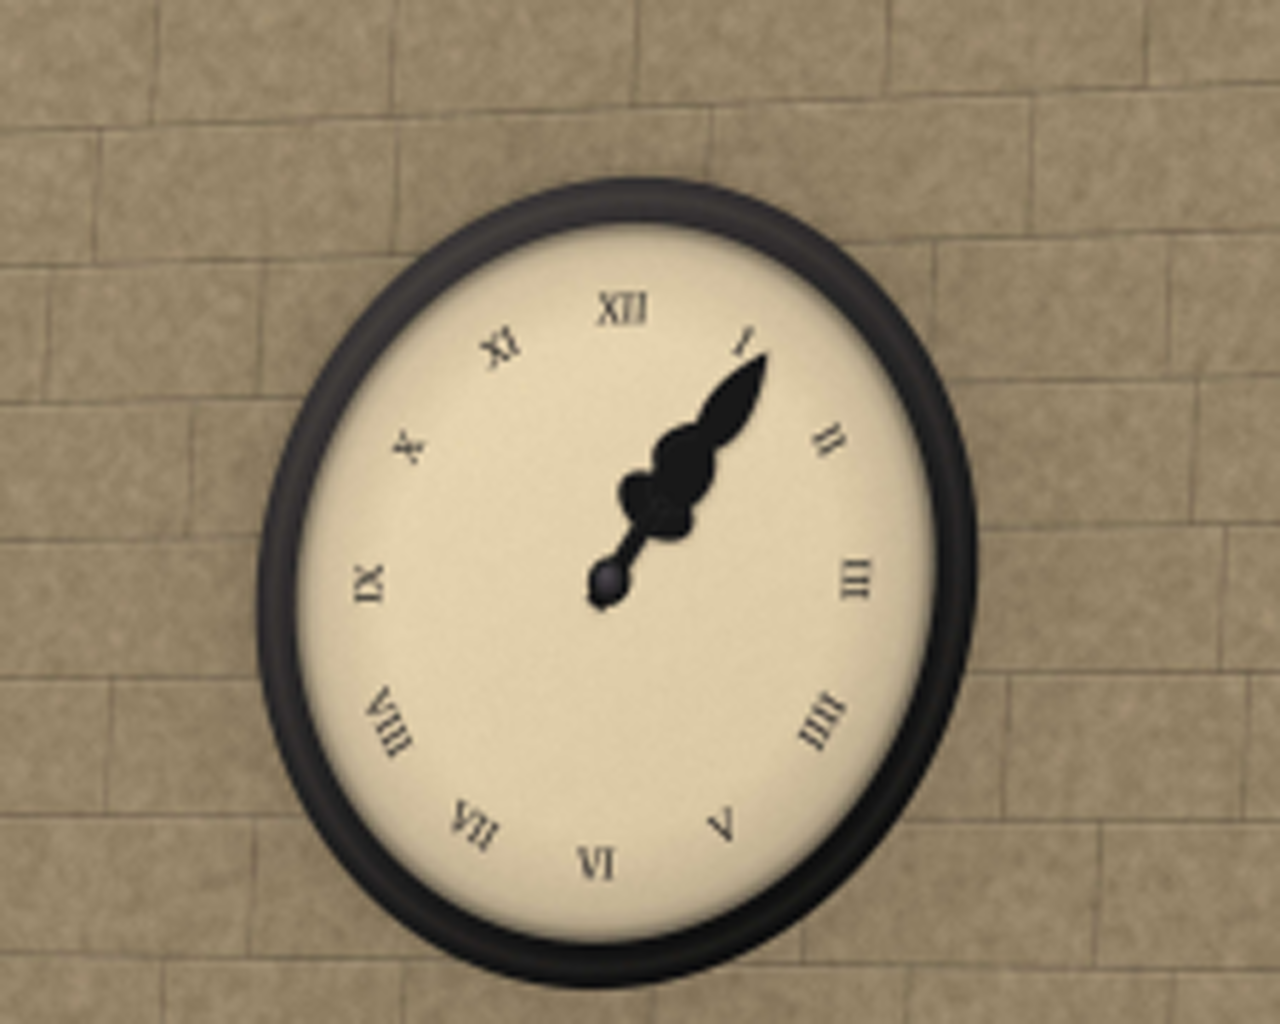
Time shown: **1:06**
